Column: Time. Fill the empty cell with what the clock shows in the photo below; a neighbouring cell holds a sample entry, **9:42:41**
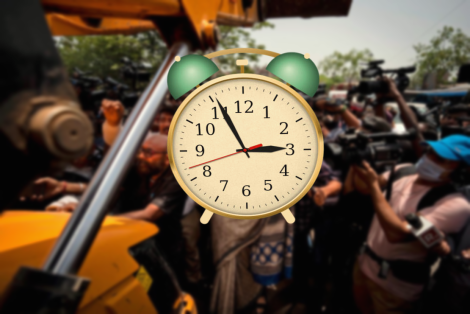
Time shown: **2:55:42**
